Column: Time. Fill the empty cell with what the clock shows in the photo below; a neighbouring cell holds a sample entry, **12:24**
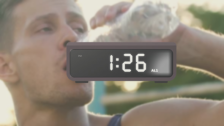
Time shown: **1:26**
